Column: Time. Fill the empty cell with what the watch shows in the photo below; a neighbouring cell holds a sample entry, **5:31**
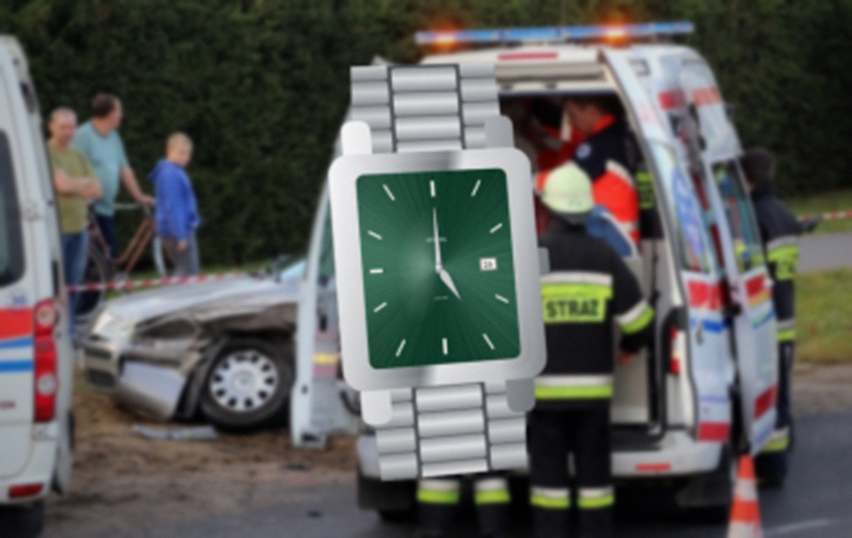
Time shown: **5:00**
